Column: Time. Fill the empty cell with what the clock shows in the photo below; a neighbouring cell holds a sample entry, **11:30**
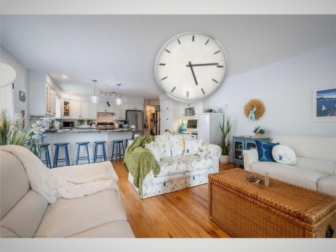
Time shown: **5:14**
